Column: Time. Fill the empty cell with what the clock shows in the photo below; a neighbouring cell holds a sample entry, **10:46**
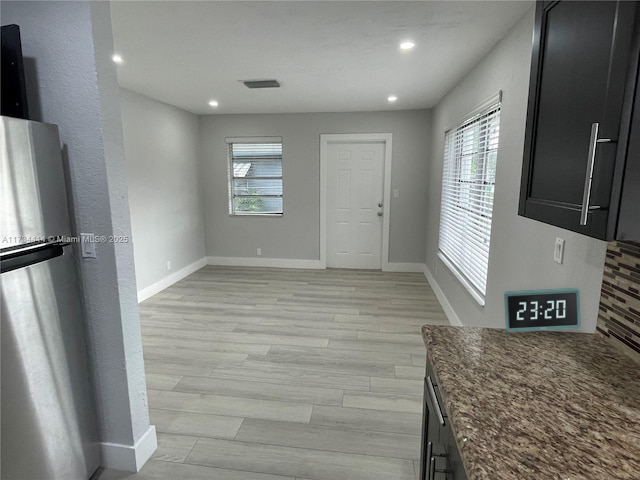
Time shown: **23:20**
